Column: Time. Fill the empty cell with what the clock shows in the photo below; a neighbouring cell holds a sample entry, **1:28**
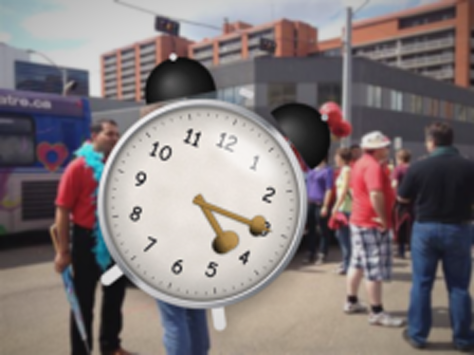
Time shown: **4:15**
